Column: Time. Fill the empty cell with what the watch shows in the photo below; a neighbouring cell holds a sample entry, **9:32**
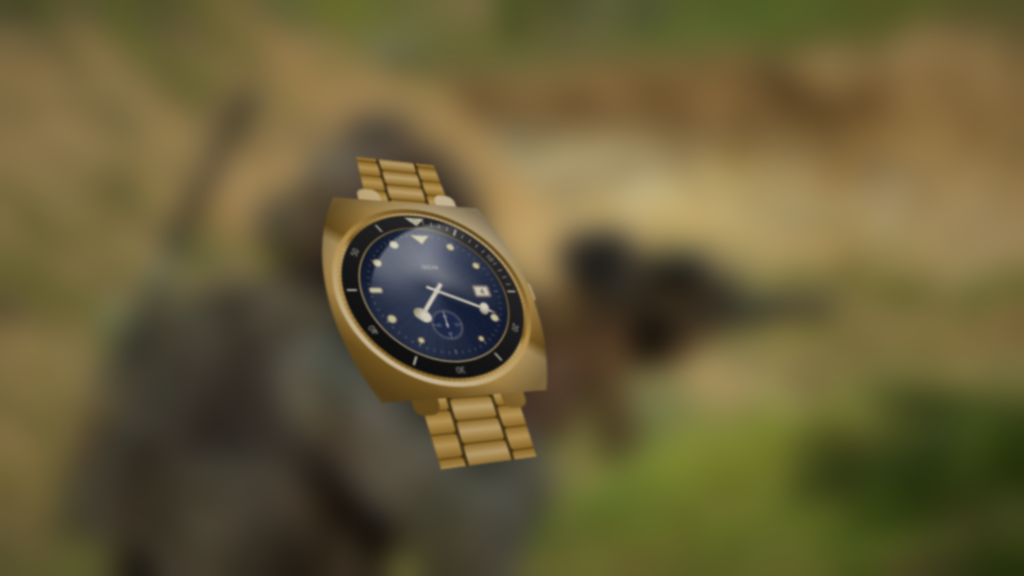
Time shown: **7:19**
